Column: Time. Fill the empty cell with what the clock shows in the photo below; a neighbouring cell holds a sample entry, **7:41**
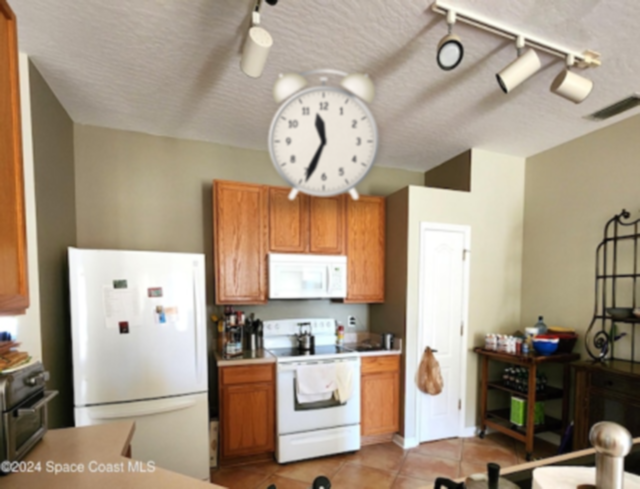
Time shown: **11:34**
